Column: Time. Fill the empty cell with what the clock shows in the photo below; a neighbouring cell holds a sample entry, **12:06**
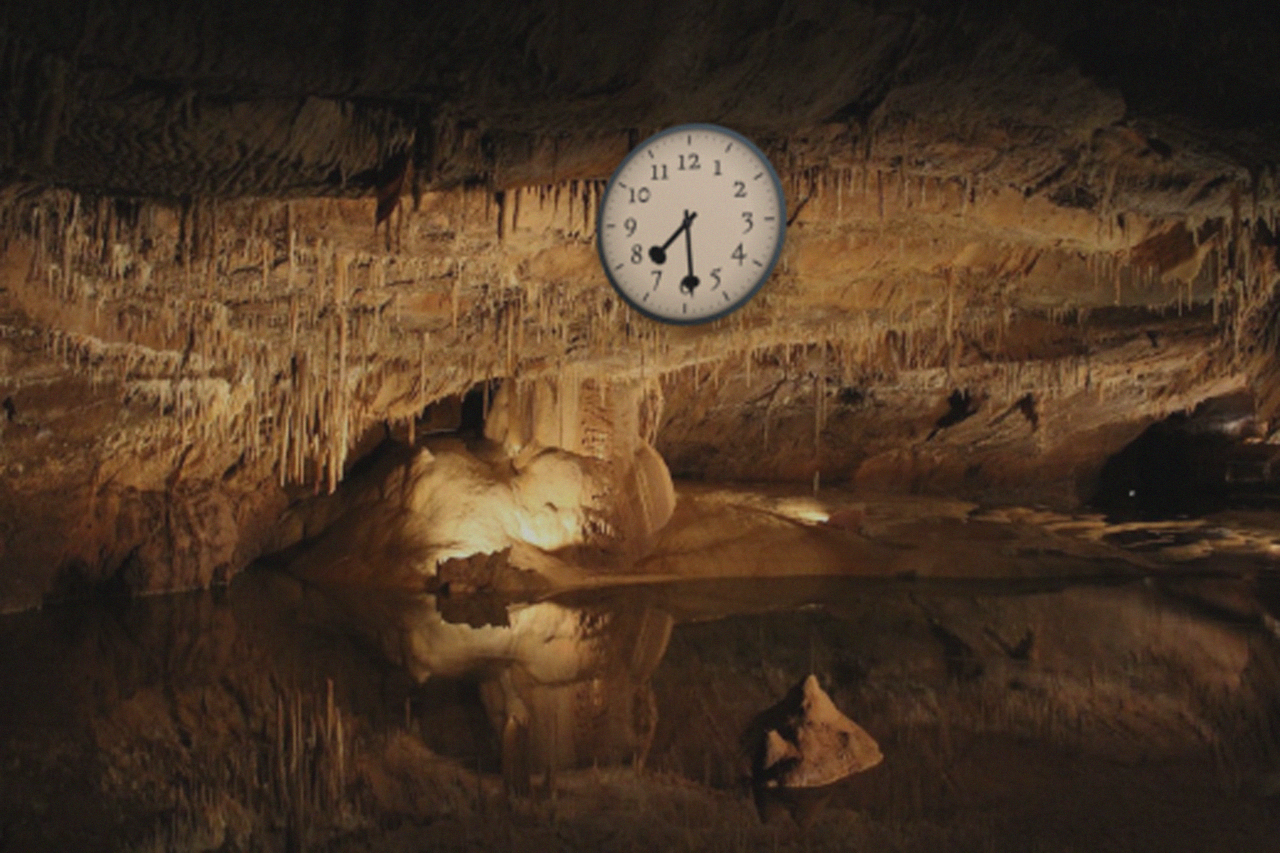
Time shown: **7:29**
